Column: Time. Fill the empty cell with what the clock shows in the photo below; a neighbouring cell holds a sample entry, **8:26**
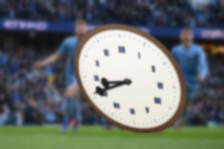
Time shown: **8:41**
